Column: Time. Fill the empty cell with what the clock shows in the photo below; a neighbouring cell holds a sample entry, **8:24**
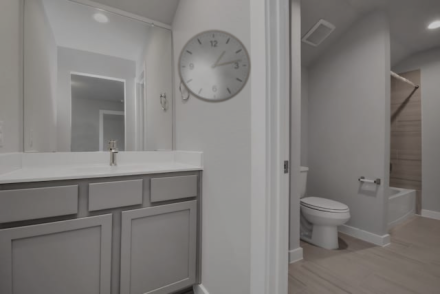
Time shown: **1:13**
